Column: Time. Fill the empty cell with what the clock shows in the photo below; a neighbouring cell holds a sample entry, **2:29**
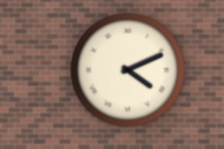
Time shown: **4:11**
